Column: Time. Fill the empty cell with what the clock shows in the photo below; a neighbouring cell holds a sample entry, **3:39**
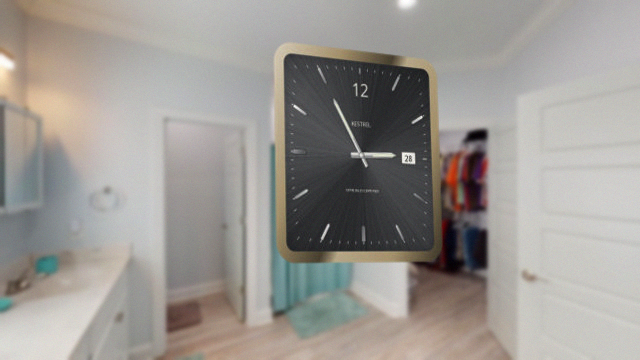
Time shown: **2:55**
